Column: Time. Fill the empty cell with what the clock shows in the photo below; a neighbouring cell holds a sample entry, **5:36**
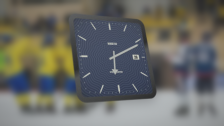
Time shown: **6:11**
